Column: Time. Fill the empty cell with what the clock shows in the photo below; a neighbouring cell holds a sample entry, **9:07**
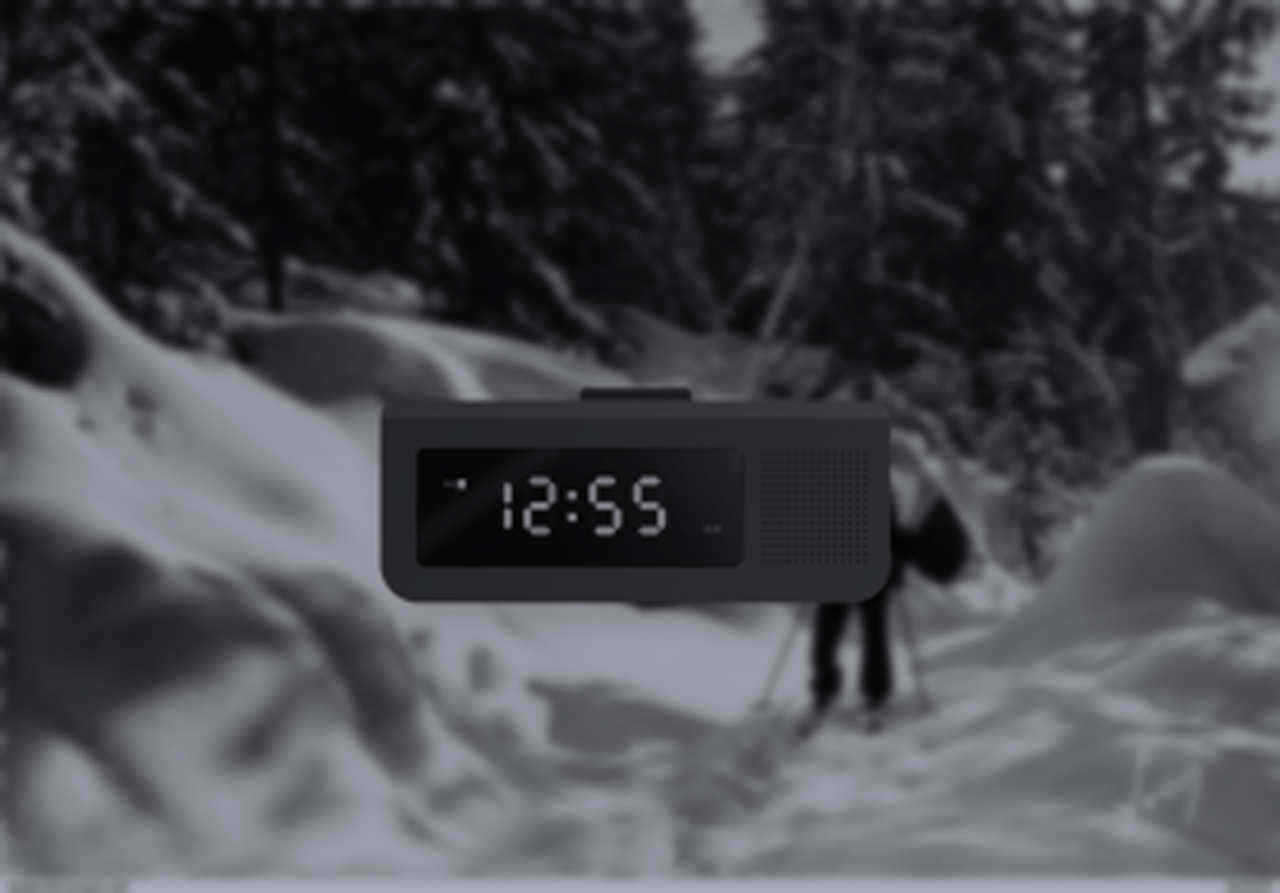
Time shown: **12:55**
